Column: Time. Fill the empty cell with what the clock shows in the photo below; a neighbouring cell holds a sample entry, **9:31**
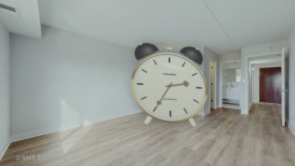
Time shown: **2:35**
